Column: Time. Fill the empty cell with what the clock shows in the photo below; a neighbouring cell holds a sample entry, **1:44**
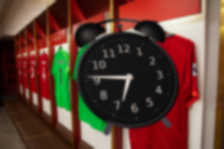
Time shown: **6:46**
